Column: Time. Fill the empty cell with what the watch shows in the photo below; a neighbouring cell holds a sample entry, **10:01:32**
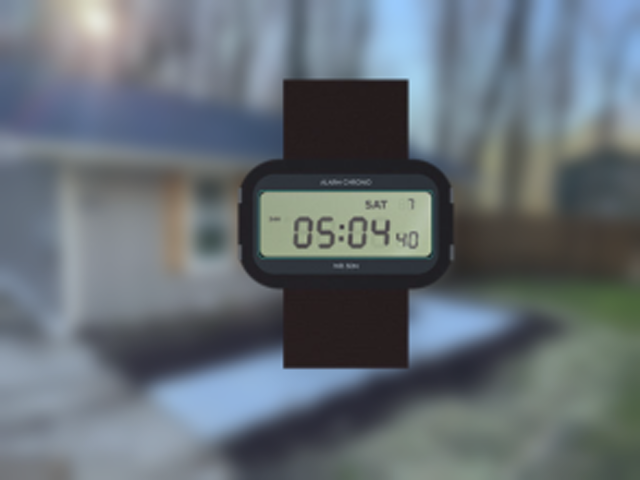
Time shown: **5:04:40**
